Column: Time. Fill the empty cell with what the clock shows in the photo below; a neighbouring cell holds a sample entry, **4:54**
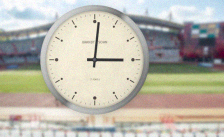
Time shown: **3:01**
